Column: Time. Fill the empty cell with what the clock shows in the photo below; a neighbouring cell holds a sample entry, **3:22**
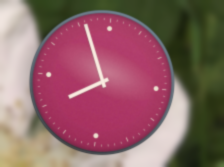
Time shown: **7:56**
